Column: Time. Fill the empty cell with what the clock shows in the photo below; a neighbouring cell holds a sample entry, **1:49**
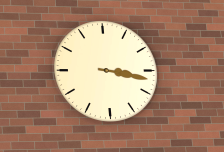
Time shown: **3:17**
